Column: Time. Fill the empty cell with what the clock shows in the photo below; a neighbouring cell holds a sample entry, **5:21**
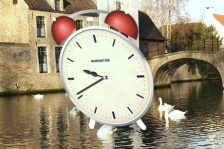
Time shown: **9:41**
